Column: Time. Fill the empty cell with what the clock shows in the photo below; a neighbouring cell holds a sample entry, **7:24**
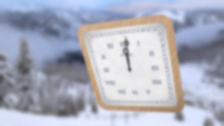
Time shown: **12:01**
